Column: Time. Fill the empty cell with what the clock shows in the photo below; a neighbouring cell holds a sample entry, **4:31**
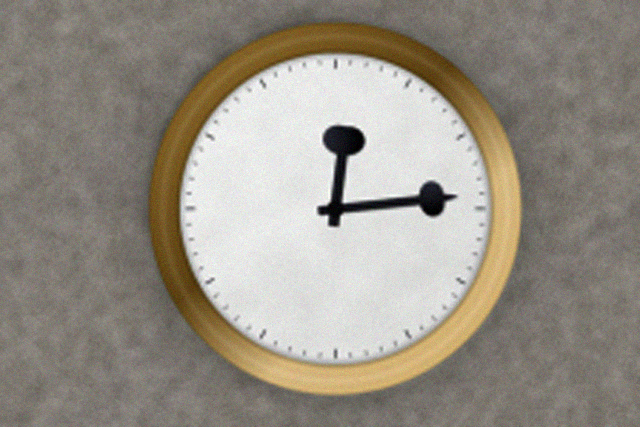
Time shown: **12:14**
